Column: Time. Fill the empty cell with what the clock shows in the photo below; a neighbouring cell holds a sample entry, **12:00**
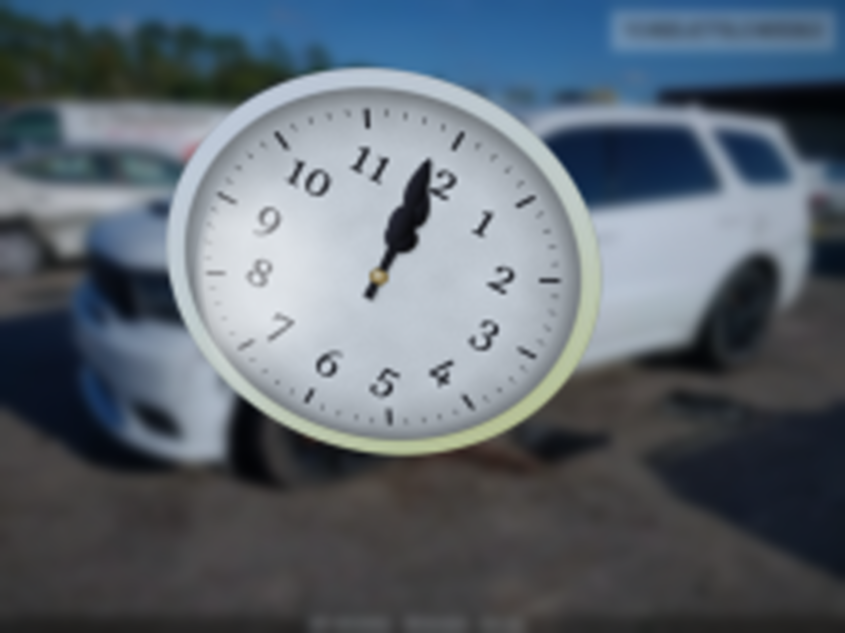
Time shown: **11:59**
